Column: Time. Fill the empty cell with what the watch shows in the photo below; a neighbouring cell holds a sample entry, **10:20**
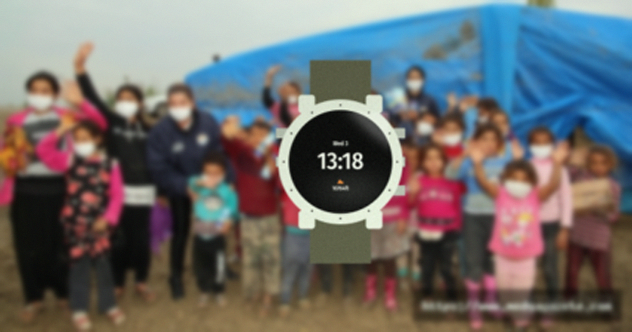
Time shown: **13:18**
